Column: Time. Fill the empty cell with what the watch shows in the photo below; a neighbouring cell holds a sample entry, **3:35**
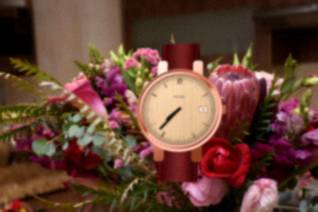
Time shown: **7:37**
